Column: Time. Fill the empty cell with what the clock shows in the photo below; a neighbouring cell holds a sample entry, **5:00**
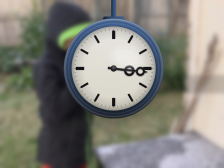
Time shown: **3:16**
